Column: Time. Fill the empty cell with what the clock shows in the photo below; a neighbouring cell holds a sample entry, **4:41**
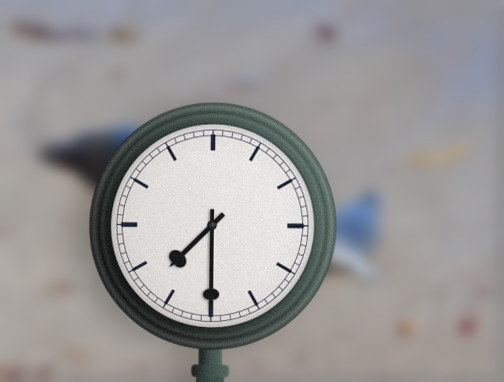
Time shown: **7:30**
